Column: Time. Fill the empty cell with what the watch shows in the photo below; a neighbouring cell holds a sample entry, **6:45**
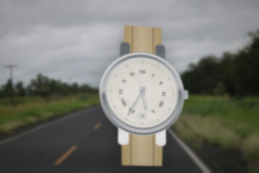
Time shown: **5:35**
